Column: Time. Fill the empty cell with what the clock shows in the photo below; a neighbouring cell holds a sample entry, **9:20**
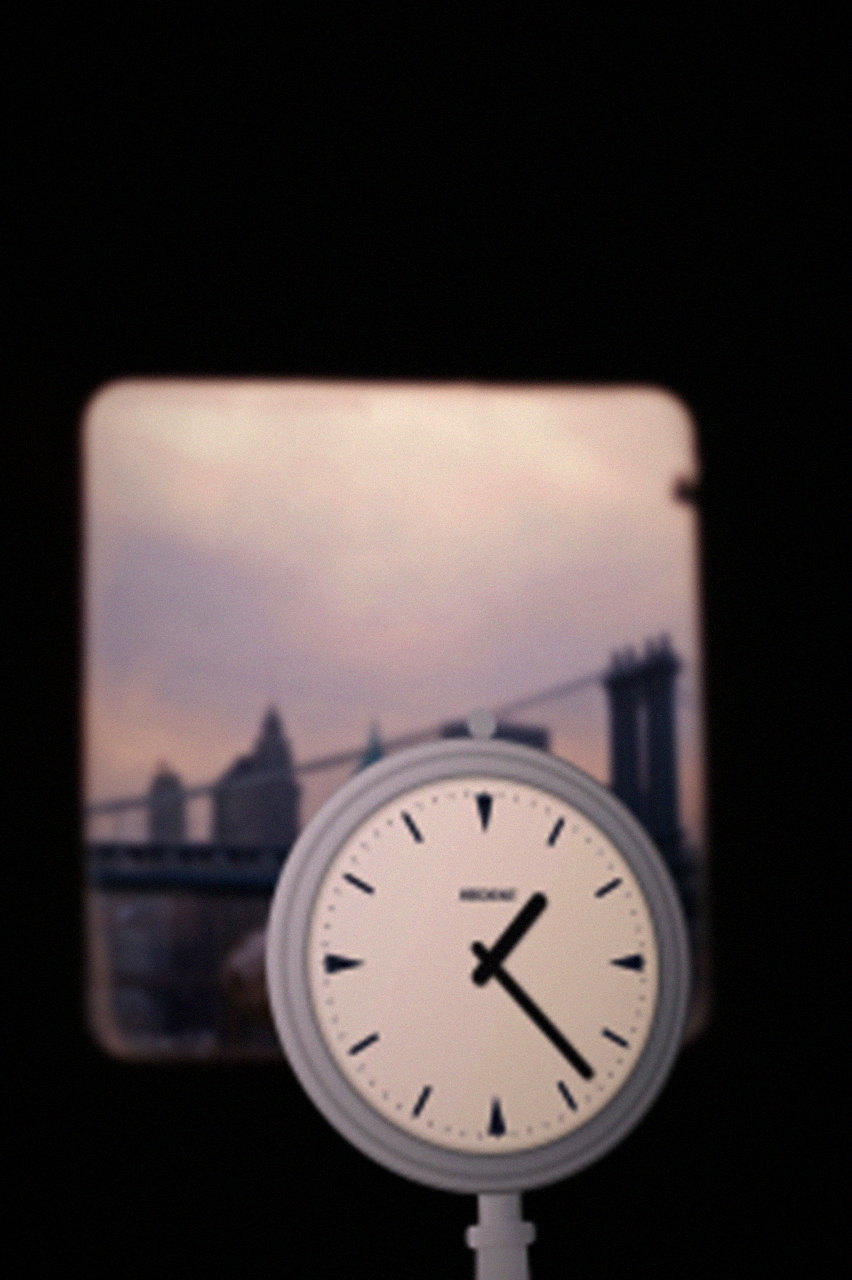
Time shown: **1:23**
